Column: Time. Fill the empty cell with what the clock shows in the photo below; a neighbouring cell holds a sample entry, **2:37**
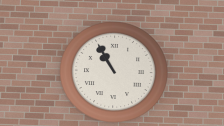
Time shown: **10:55**
